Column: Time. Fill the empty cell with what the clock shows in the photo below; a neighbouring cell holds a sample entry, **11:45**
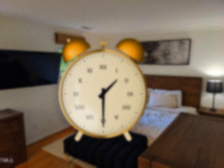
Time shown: **1:30**
